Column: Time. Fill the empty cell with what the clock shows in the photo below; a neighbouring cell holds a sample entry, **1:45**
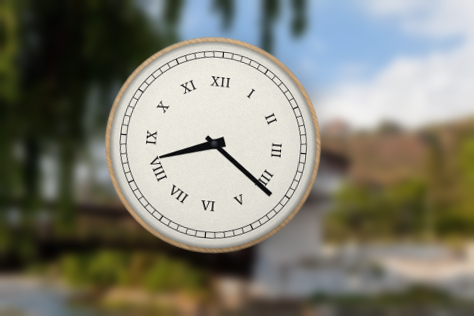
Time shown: **8:21**
